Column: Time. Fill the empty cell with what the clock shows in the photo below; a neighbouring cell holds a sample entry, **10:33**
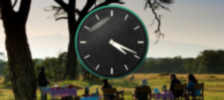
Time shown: **4:19**
